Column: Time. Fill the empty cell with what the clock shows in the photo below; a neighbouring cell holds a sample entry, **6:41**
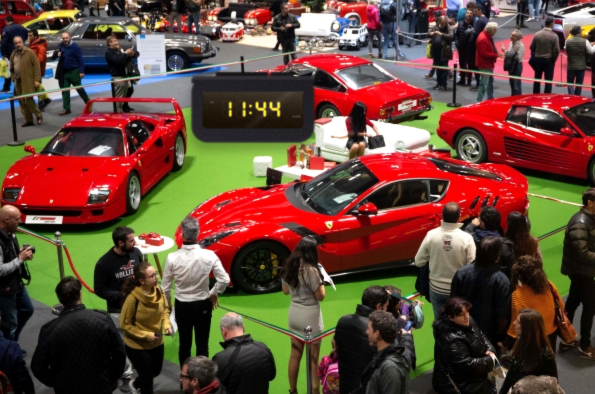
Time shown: **11:44**
